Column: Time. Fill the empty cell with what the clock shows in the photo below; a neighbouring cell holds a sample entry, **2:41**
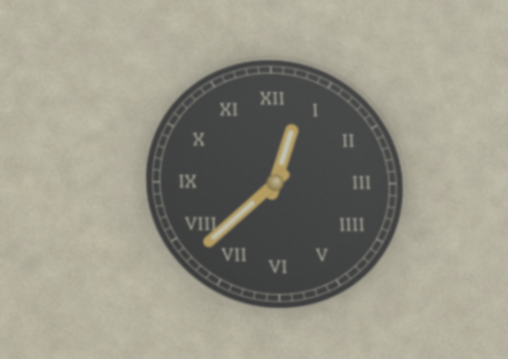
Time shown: **12:38**
